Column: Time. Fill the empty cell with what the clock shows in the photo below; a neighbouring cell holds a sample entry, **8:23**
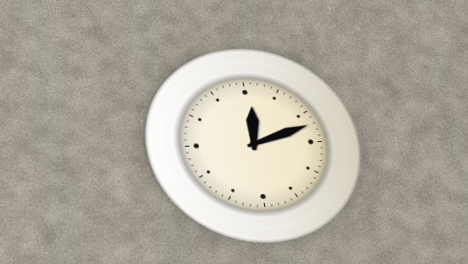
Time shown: **12:12**
